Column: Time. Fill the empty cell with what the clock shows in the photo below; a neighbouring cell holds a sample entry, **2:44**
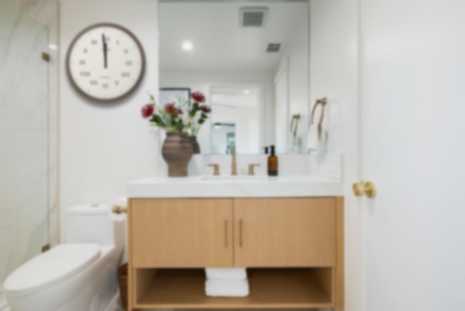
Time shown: **11:59**
